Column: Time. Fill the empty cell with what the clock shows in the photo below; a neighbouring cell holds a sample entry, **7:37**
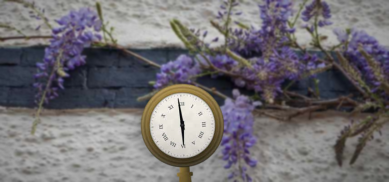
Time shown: **5:59**
